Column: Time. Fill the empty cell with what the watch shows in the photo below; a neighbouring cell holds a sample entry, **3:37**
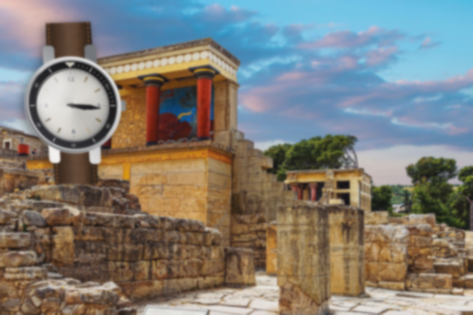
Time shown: **3:16**
